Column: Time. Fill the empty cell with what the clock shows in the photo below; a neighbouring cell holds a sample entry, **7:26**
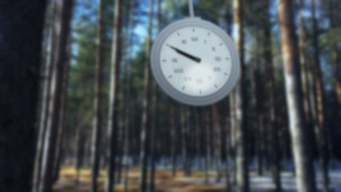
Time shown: **9:50**
